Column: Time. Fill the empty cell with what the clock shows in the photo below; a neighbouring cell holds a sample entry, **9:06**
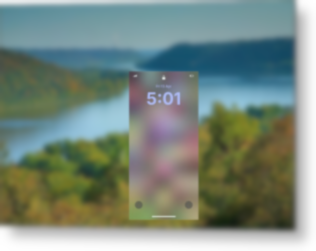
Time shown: **5:01**
